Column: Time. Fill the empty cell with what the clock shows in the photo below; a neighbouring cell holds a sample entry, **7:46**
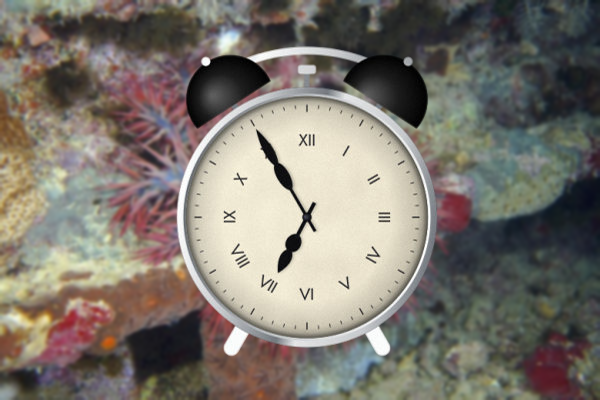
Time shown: **6:55**
